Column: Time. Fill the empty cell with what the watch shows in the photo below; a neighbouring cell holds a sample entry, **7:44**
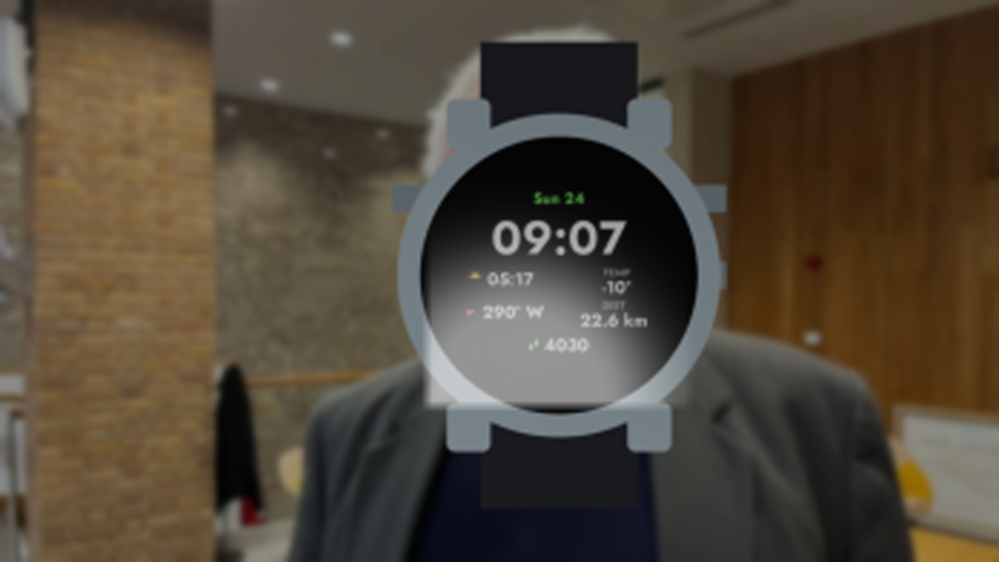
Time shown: **9:07**
